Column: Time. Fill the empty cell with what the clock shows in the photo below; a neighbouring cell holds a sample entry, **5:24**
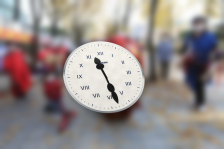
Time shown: **11:28**
